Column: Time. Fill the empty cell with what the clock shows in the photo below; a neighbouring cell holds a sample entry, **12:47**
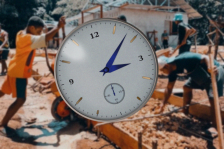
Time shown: **3:08**
